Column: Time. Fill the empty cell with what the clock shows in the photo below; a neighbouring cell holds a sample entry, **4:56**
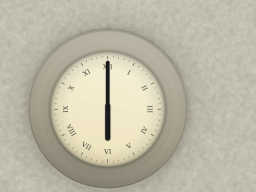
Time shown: **6:00**
